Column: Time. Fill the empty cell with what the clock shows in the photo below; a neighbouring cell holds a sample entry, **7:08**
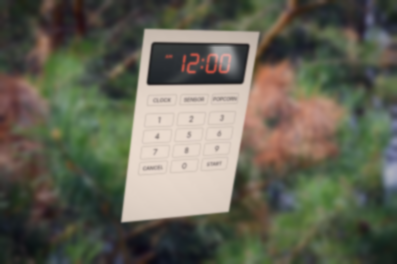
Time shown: **12:00**
